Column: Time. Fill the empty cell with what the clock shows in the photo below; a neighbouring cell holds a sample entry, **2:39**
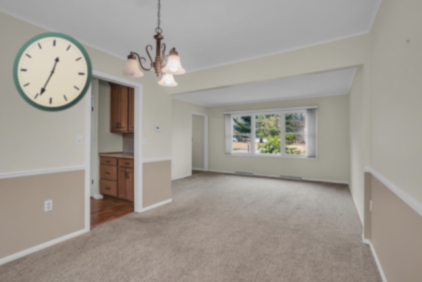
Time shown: **12:34**
